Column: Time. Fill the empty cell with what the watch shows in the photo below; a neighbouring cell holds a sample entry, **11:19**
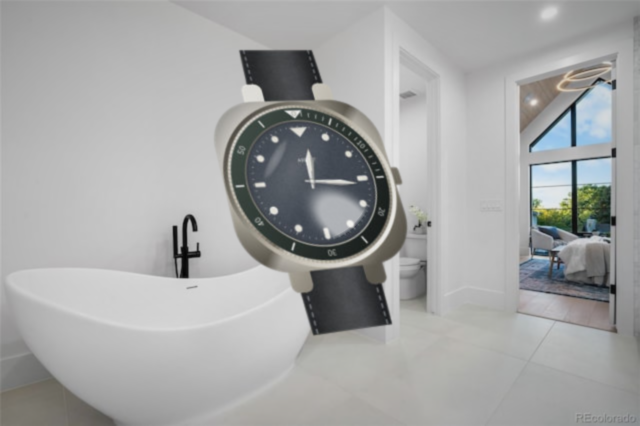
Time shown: **12:16**
